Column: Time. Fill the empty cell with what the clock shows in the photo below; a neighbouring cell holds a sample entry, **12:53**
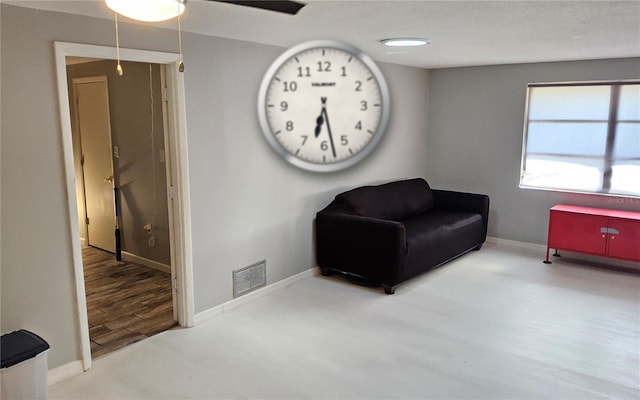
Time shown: **6:28**
